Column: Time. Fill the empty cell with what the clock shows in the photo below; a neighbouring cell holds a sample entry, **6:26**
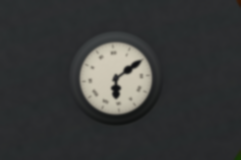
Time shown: **6:10**
